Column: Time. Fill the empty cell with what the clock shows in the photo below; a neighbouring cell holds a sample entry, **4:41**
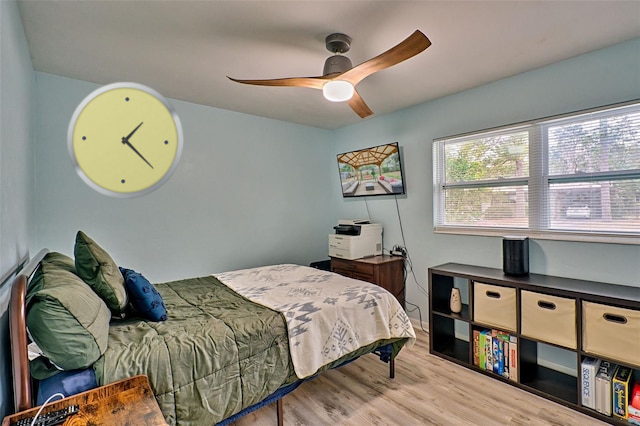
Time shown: **1:22**
